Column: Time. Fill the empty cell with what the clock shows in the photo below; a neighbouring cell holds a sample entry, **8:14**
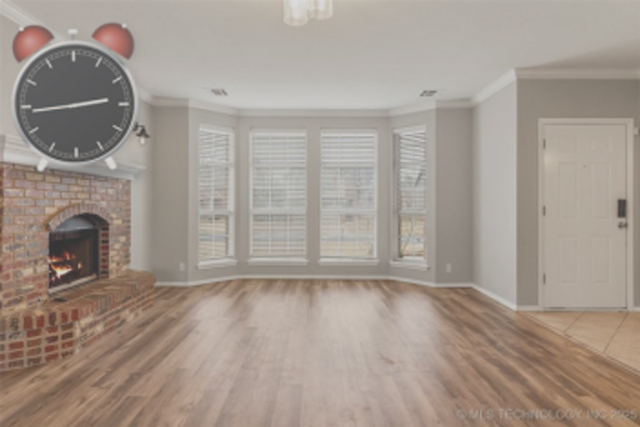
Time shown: **2:44**
